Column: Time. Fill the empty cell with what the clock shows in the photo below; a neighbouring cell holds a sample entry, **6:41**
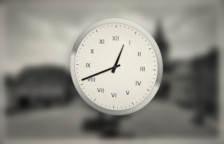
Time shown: **12:41**
